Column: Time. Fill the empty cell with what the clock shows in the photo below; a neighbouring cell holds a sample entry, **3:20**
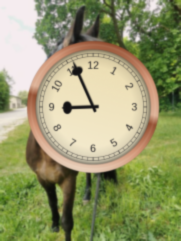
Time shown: **8:56**
